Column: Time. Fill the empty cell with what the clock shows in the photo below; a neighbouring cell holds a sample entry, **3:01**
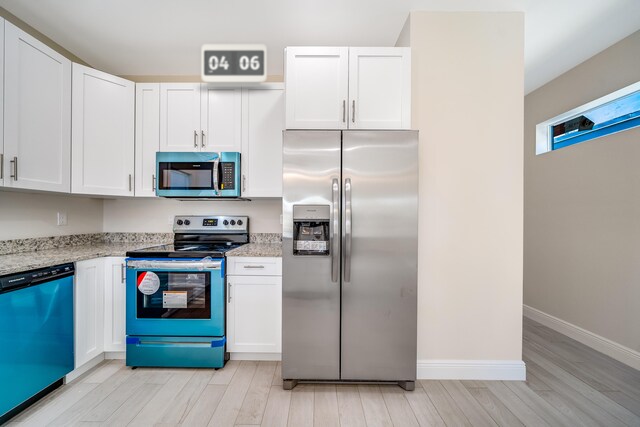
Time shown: **4:06**
